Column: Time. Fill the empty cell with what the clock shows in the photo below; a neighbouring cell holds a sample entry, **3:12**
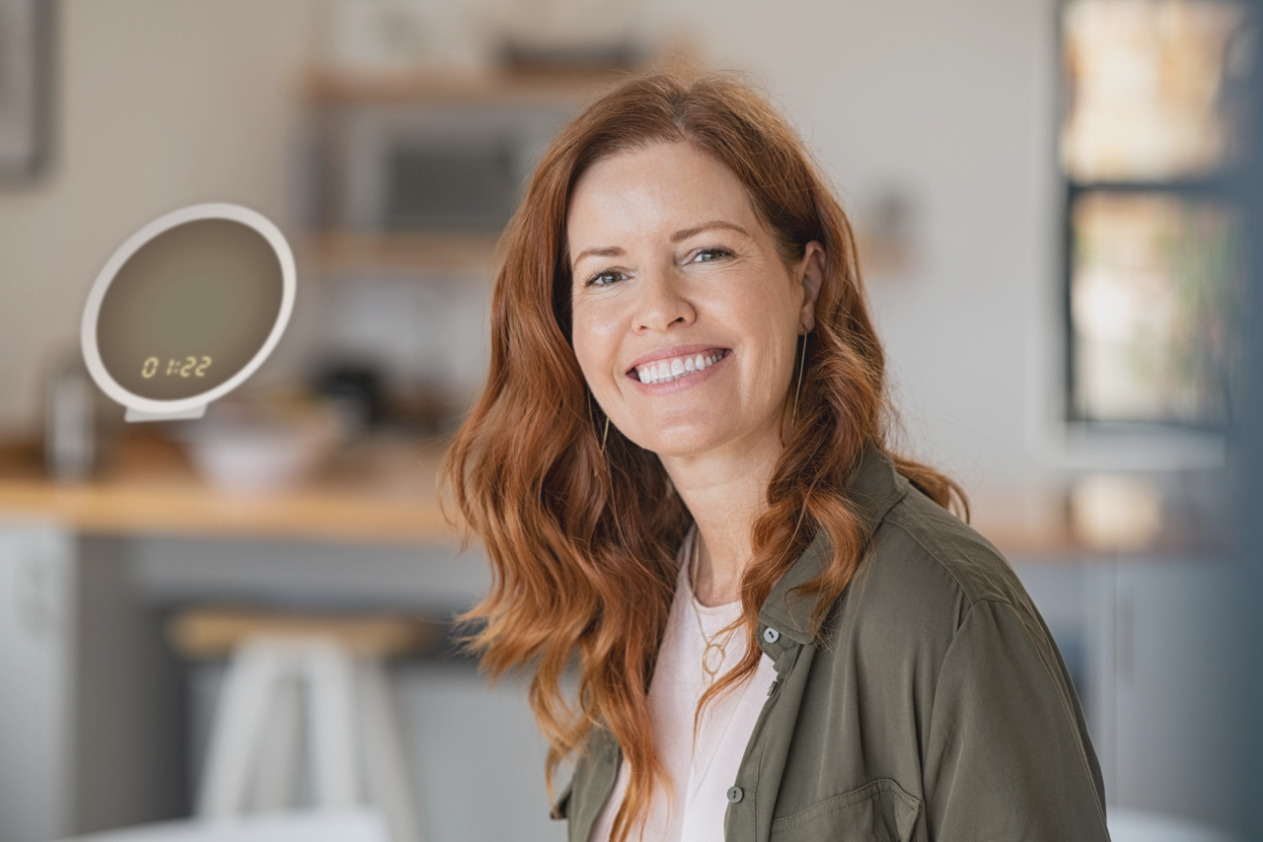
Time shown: **1:22**
